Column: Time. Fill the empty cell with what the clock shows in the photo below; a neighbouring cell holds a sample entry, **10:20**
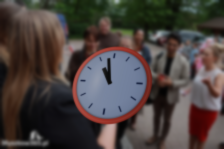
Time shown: **10:58**
